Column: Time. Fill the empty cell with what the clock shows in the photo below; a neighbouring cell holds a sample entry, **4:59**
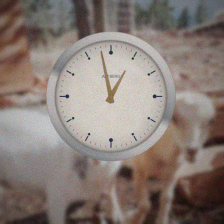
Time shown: **12:58**
